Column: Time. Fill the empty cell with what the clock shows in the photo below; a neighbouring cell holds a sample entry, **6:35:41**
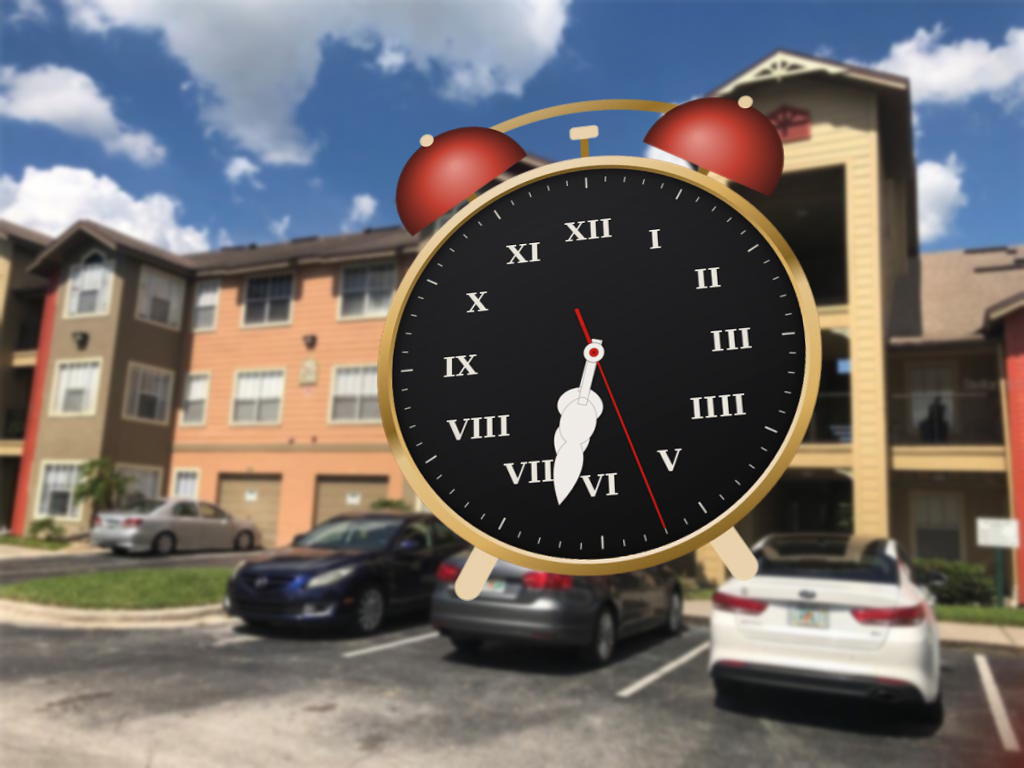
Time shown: **6:32:27**
